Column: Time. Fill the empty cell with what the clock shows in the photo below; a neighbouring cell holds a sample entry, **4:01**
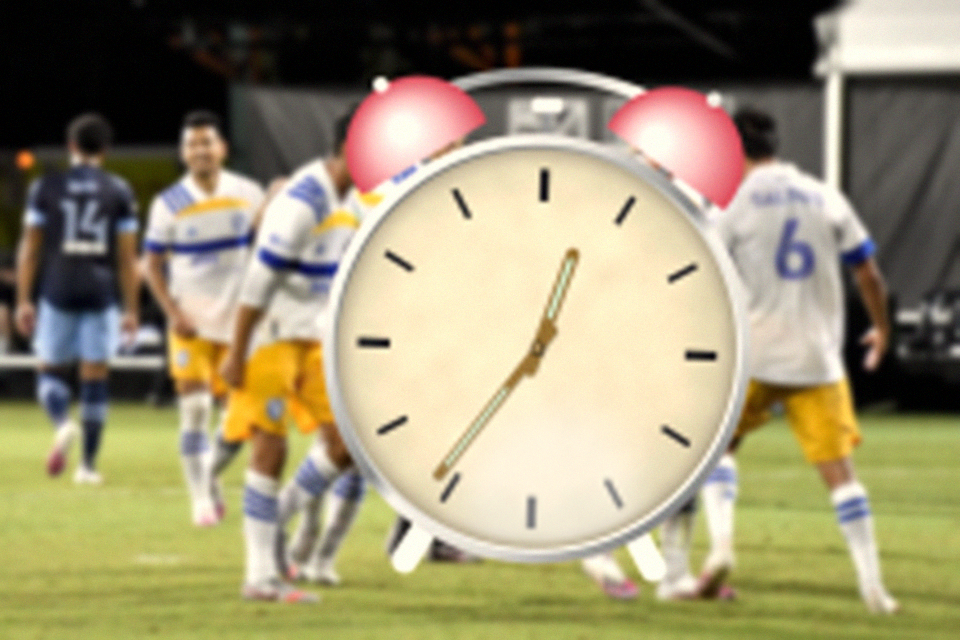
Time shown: **12:36**
